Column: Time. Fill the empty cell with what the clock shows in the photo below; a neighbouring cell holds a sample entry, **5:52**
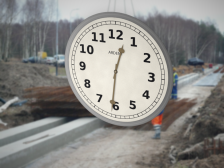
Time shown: **12:31**
